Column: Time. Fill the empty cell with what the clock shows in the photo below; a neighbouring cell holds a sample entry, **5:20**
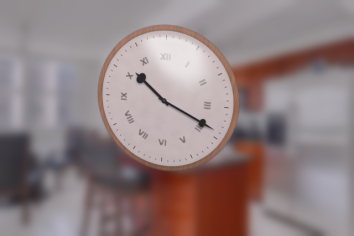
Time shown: **10:19**
